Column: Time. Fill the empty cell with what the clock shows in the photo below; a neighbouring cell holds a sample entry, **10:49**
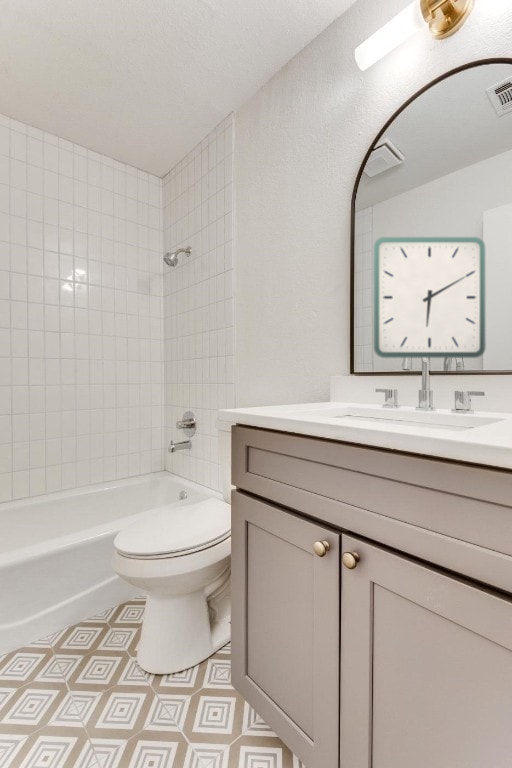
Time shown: **6:10**
